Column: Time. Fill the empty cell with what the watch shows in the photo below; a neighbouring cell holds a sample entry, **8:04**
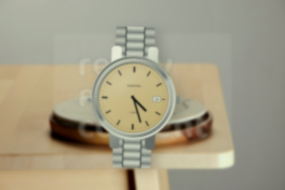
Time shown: **4:27**
